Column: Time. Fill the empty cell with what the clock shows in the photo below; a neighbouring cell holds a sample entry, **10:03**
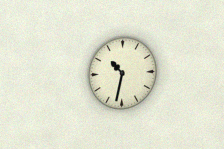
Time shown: **10:32**
